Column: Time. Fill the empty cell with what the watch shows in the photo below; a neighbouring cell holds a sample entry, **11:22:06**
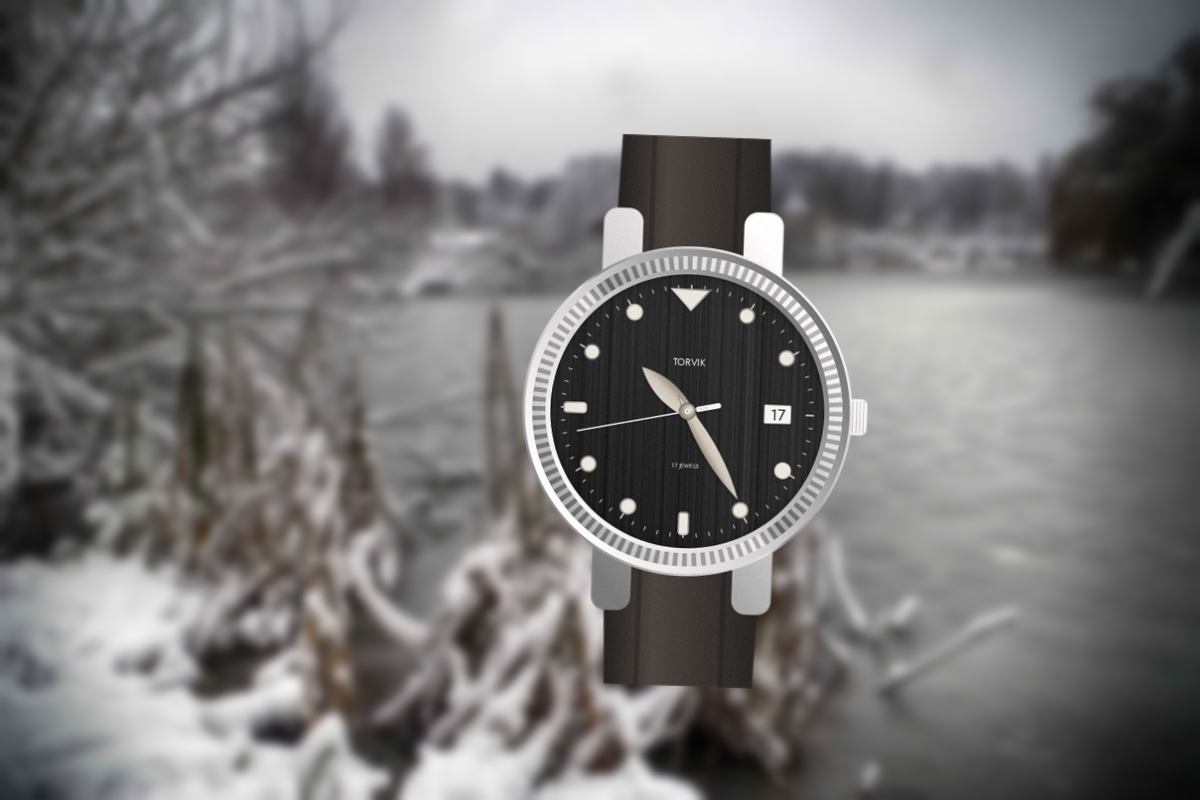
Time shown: **10:24:43**
